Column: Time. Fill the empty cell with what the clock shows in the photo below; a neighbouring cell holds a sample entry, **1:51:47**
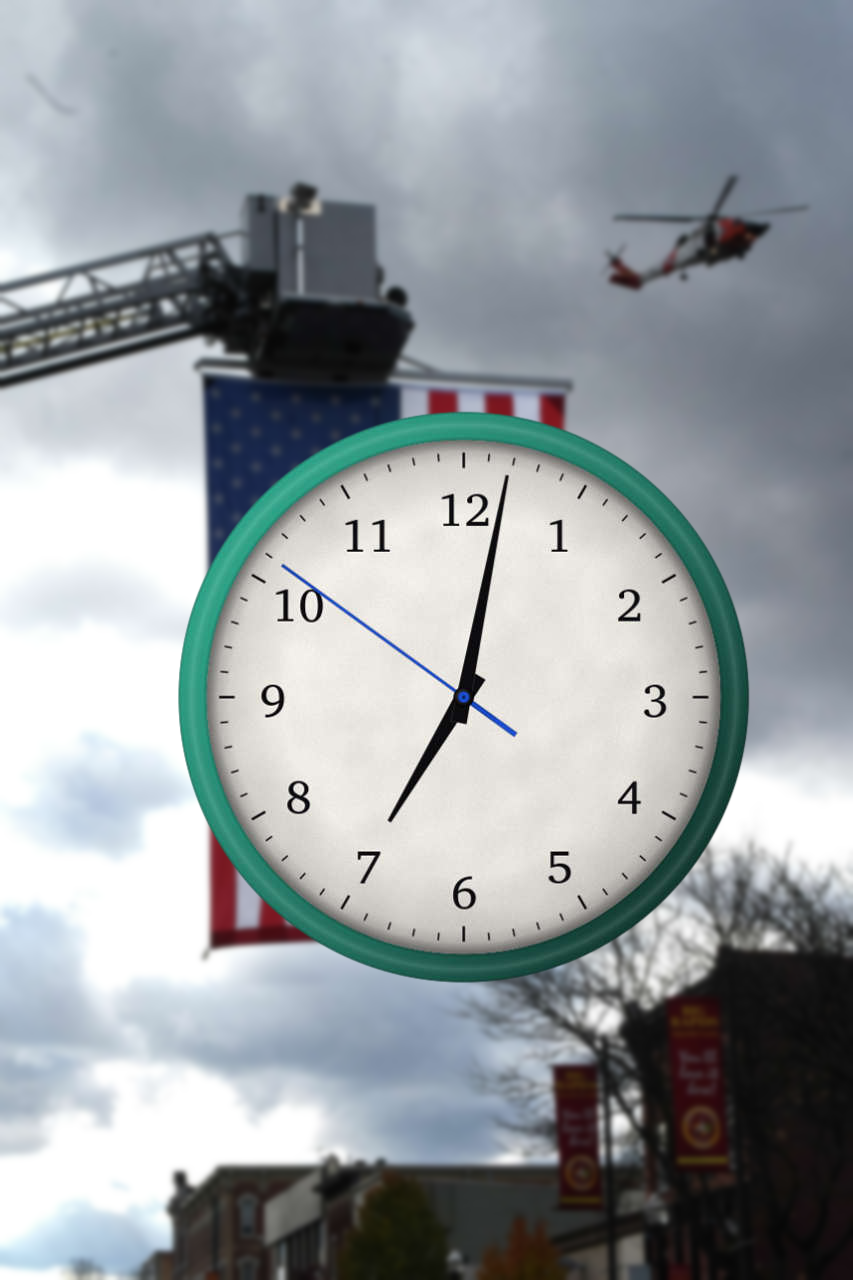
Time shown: **7:01:51**
